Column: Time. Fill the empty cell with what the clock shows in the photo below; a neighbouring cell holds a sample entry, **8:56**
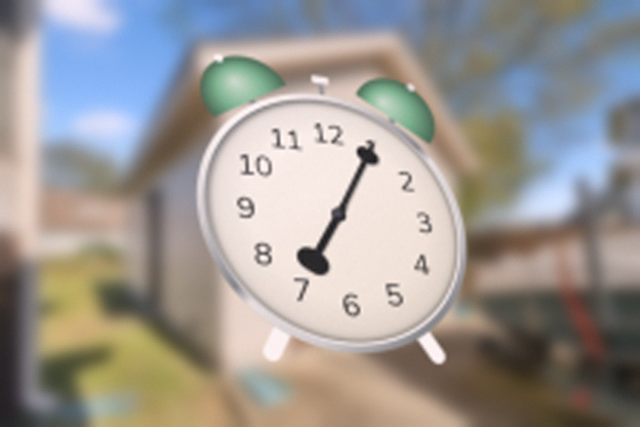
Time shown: **7:05**
